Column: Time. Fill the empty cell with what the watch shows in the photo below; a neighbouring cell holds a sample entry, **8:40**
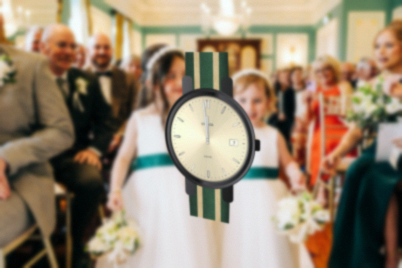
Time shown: **11:59**
